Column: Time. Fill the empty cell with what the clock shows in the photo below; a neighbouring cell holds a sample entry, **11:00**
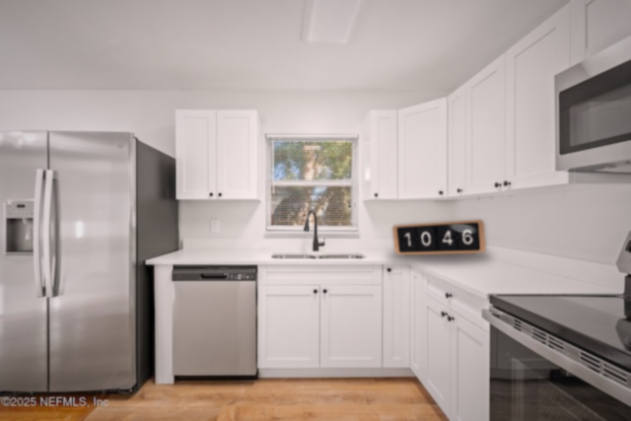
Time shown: **10:46**
